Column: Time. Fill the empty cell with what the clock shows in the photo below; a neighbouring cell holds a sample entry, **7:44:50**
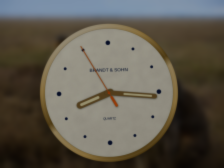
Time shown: **8:15:55**
